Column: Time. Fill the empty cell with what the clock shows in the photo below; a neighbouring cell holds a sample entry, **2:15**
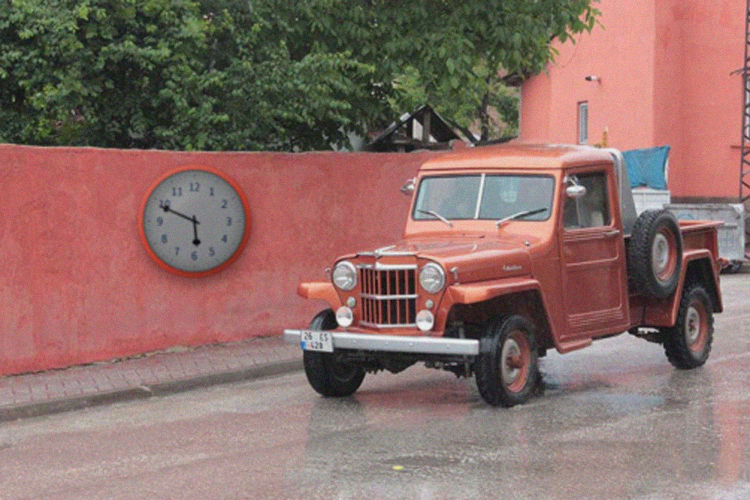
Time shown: **5:49**
